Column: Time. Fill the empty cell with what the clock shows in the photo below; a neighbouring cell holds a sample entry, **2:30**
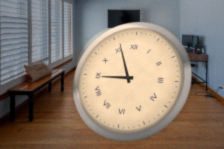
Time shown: **8:56**
